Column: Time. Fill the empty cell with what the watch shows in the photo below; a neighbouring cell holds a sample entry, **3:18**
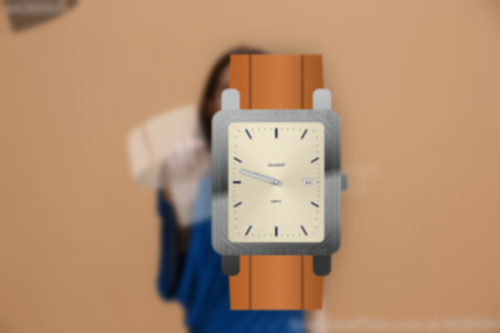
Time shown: **9:48**
